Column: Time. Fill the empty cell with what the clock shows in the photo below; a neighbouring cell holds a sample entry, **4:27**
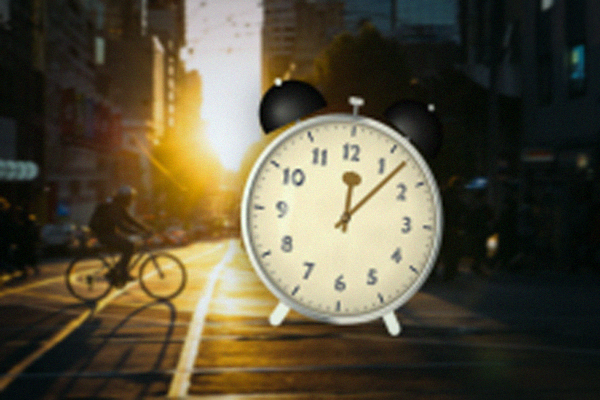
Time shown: **12:07**
